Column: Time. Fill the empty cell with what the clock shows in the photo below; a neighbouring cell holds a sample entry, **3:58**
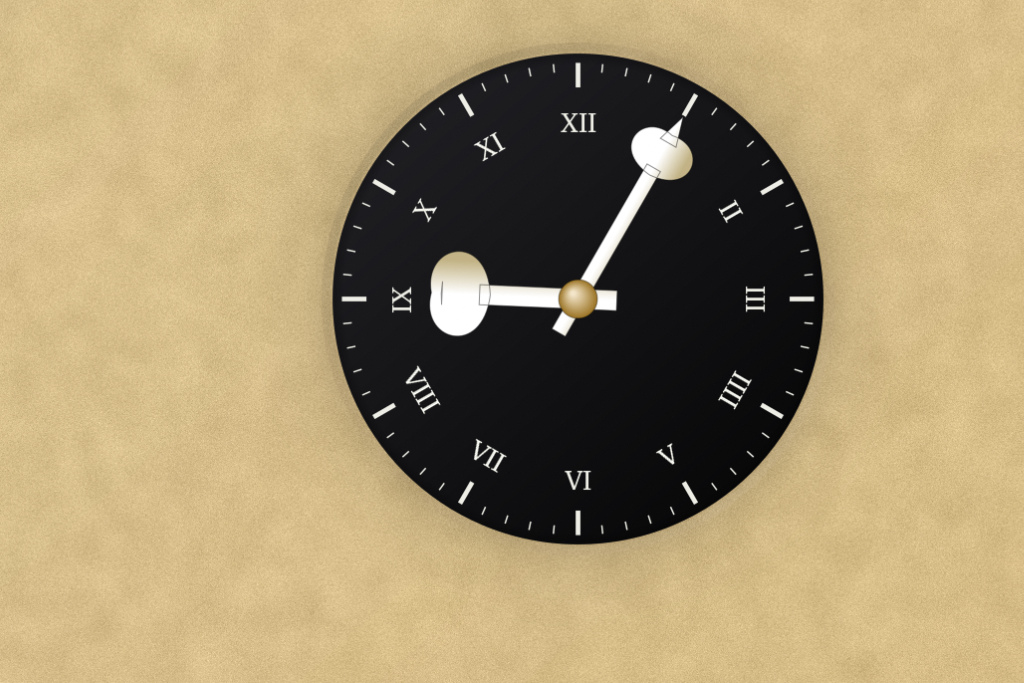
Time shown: **9:05**
